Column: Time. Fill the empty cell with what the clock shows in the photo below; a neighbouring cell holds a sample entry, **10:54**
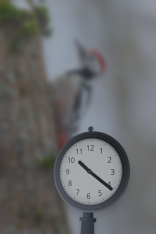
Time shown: **10:21**
